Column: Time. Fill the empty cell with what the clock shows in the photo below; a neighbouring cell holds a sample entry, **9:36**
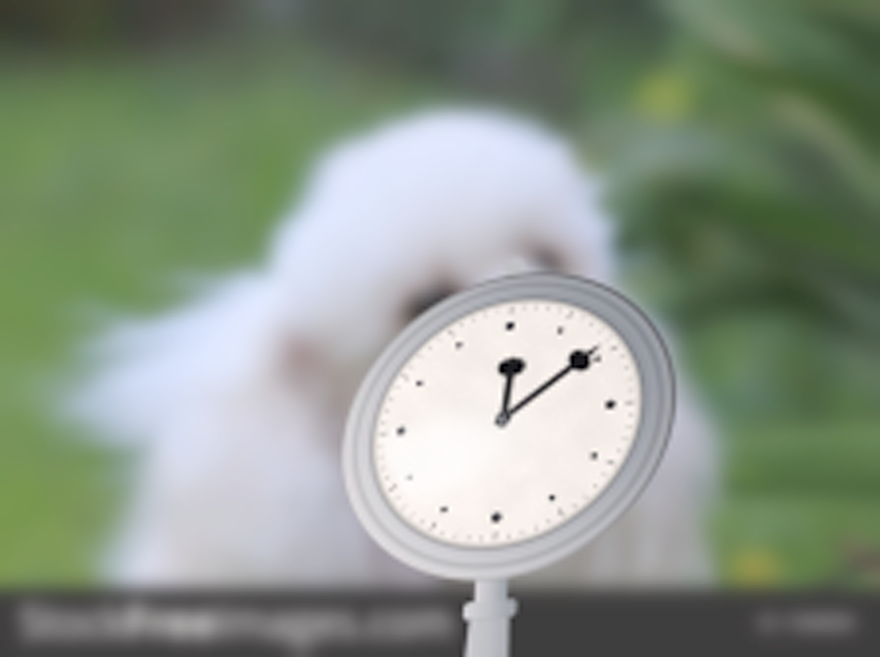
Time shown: **12:09**
